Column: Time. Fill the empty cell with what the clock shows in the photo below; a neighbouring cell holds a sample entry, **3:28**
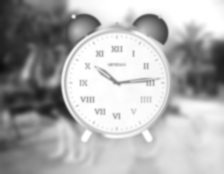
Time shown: **10:14**
